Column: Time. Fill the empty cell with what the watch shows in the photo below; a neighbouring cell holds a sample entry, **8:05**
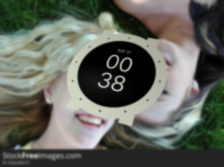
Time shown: **0:38**
